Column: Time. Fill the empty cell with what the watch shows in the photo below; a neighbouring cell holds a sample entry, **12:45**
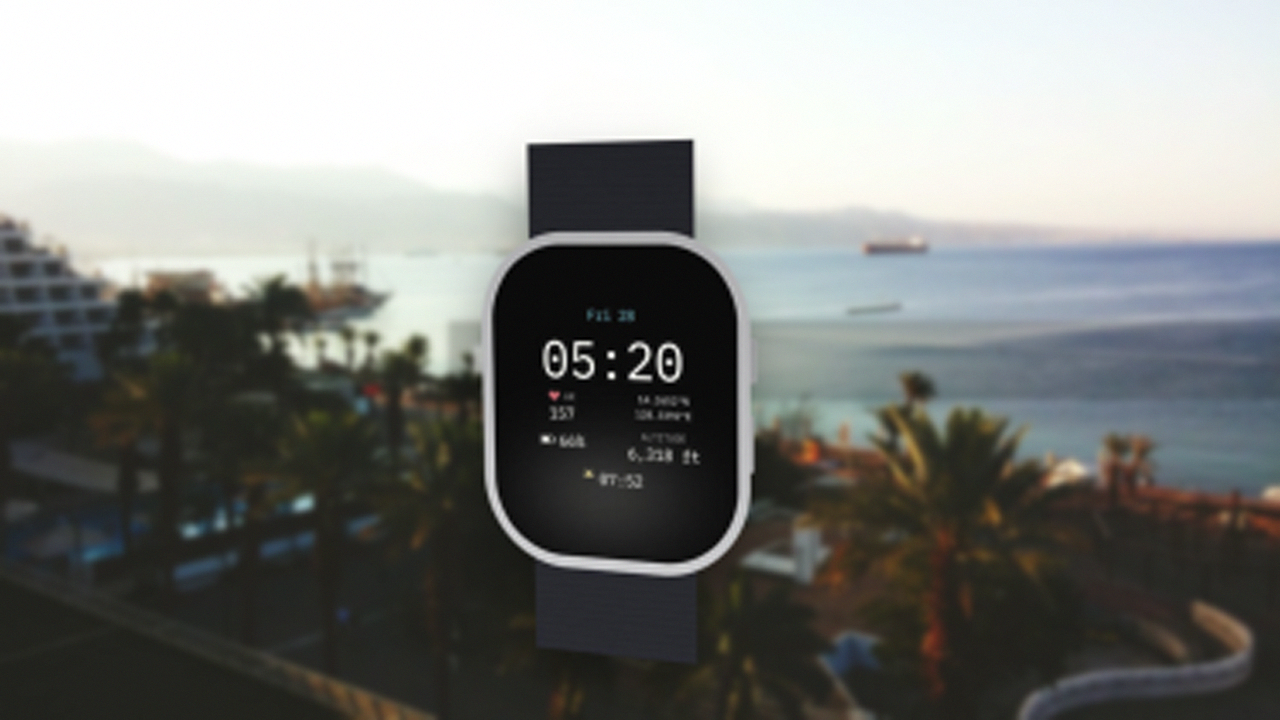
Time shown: **5:20**
